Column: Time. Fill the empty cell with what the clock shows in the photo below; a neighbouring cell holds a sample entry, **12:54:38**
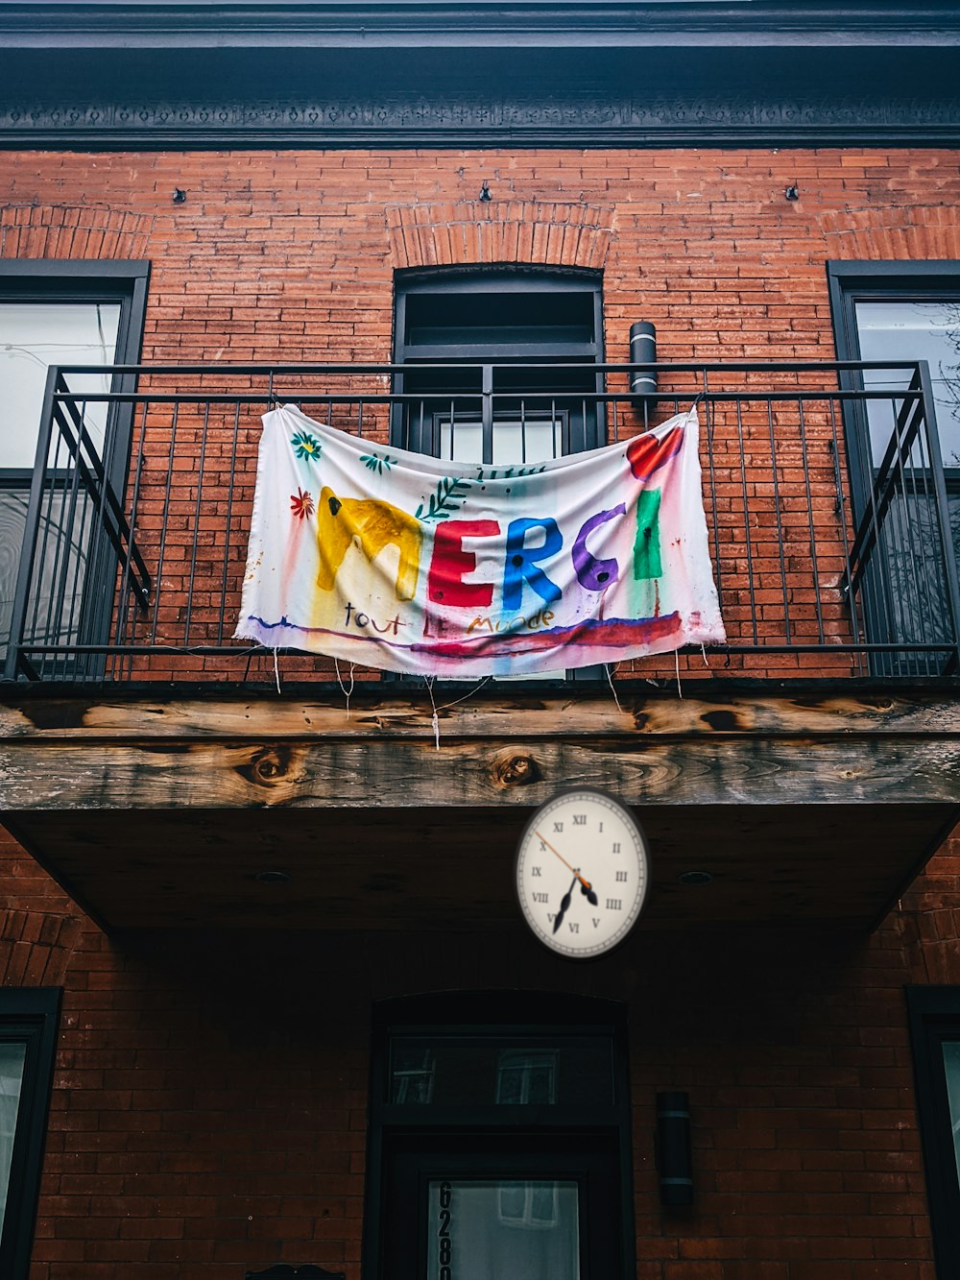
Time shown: **4:33:51**
